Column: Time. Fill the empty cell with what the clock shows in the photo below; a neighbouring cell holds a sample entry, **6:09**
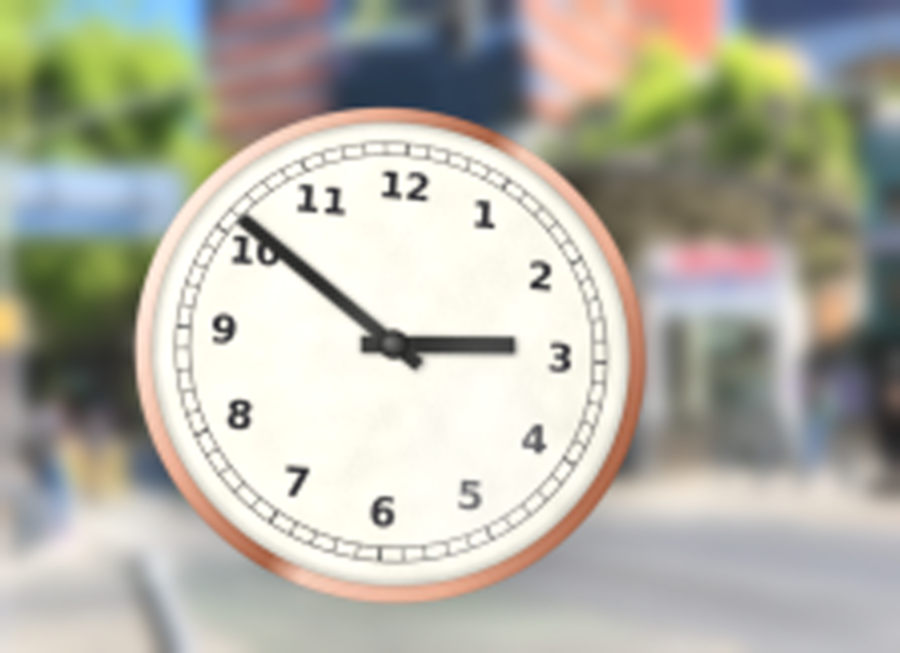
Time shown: **2:51**
